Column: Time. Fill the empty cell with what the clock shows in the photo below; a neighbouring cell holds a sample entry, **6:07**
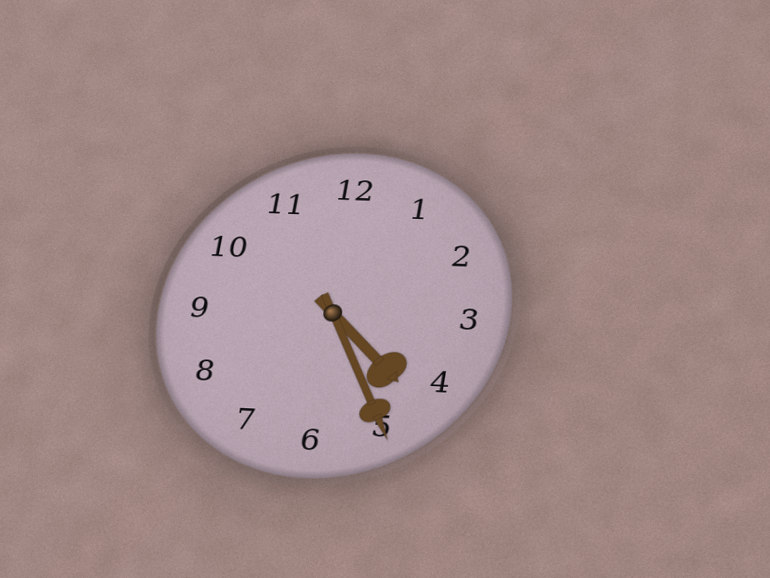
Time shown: **4:25**
